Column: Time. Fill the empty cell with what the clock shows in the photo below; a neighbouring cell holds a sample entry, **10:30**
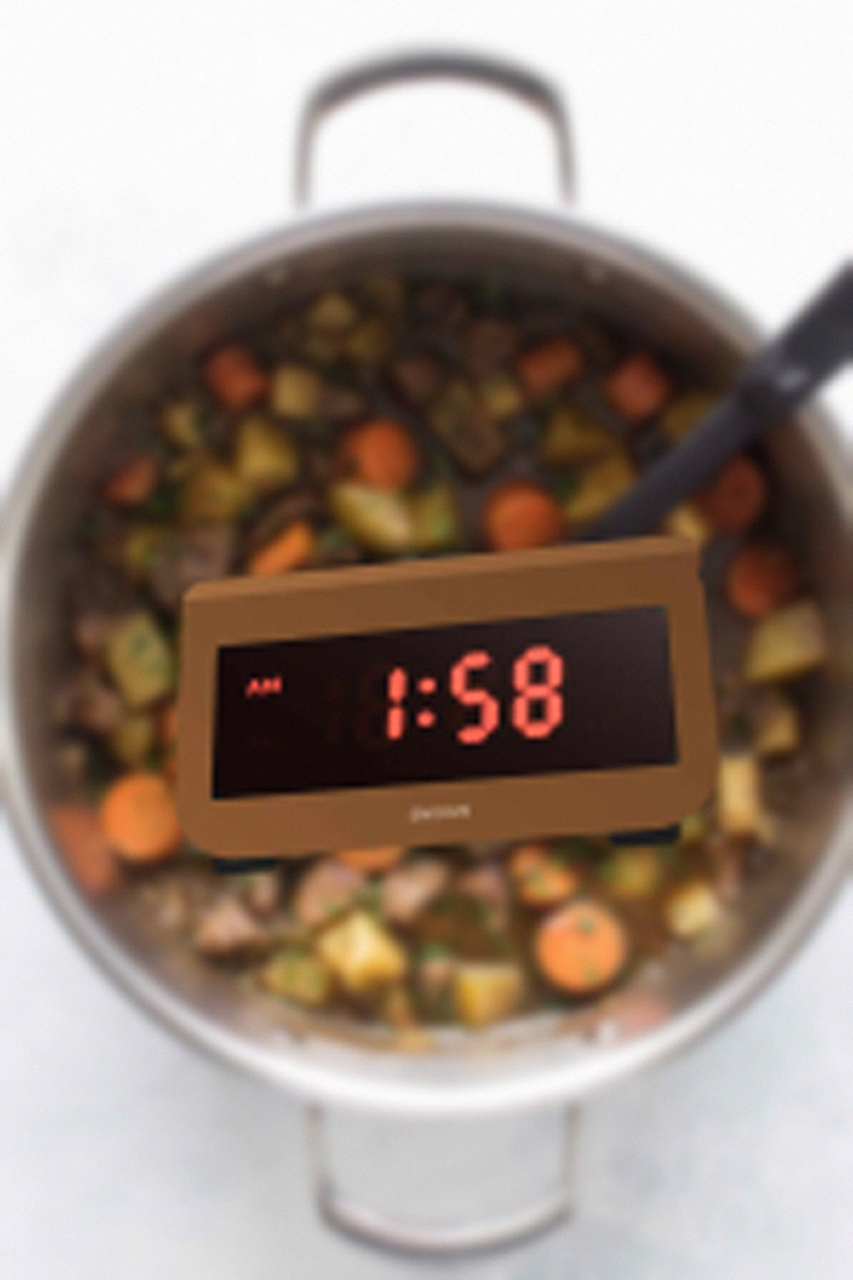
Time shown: **1:58**
